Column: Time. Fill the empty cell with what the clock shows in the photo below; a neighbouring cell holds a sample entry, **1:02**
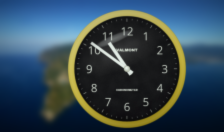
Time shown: **10:51**
